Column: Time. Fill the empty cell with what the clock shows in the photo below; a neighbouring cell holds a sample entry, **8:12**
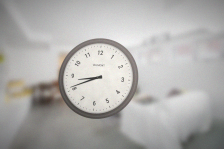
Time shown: **8:41**
